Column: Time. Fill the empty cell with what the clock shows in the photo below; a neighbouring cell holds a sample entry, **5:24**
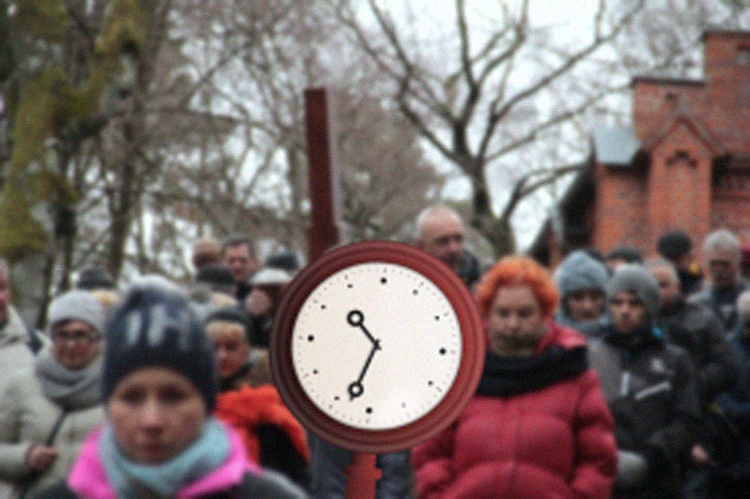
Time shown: **10:33**
